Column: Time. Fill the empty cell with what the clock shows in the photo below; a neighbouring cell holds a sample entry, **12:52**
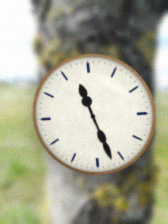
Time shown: **11:27**
